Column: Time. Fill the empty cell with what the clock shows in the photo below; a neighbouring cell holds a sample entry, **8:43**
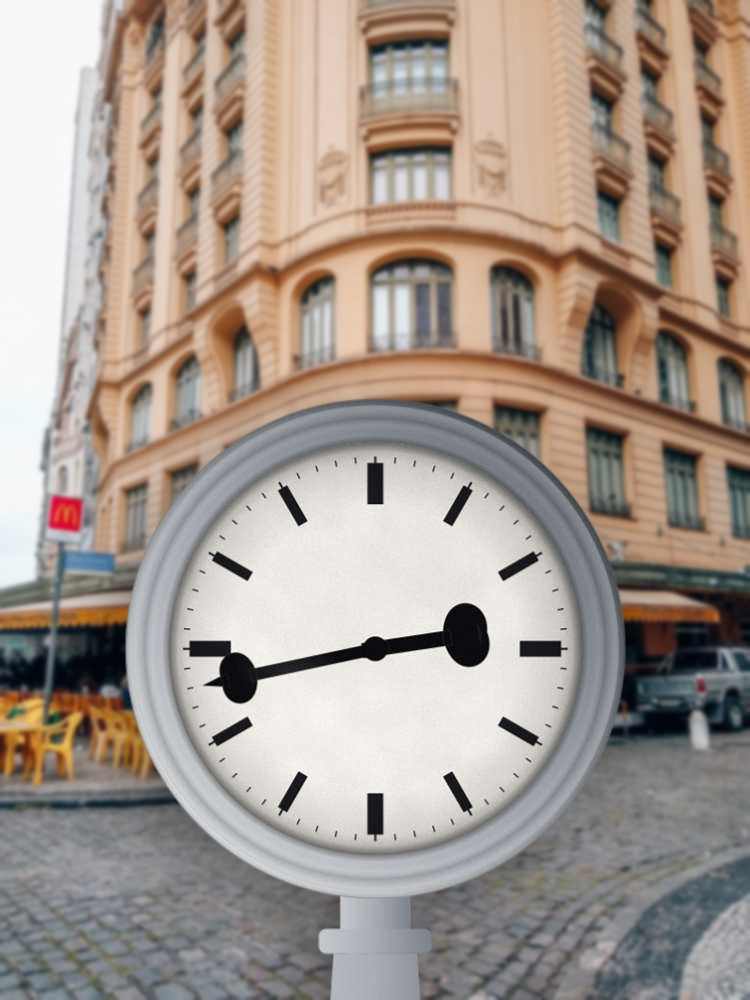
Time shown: **2:43**
